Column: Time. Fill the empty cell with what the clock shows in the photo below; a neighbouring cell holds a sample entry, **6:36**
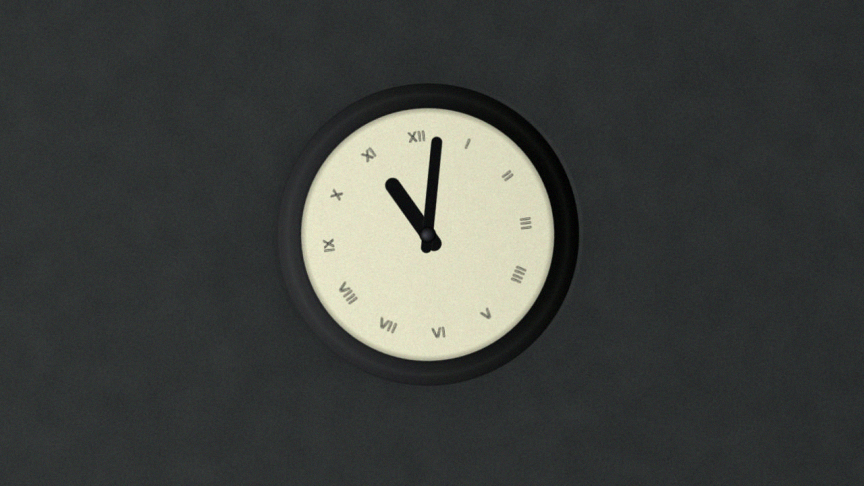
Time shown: **11:02**
